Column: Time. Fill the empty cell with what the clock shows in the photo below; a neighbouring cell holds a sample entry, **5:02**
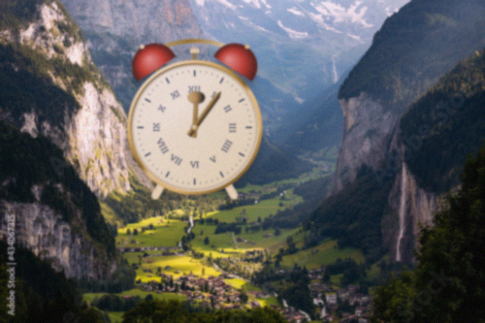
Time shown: **12:06**
